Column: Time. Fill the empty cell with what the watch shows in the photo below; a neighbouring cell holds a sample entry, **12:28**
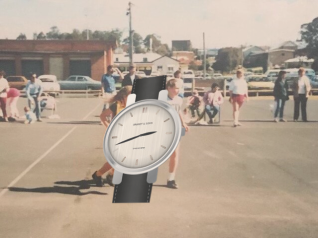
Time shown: **2:42**
